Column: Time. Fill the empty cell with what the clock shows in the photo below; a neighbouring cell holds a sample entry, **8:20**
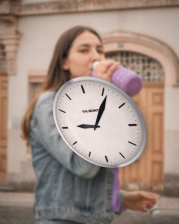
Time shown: **9:06**
